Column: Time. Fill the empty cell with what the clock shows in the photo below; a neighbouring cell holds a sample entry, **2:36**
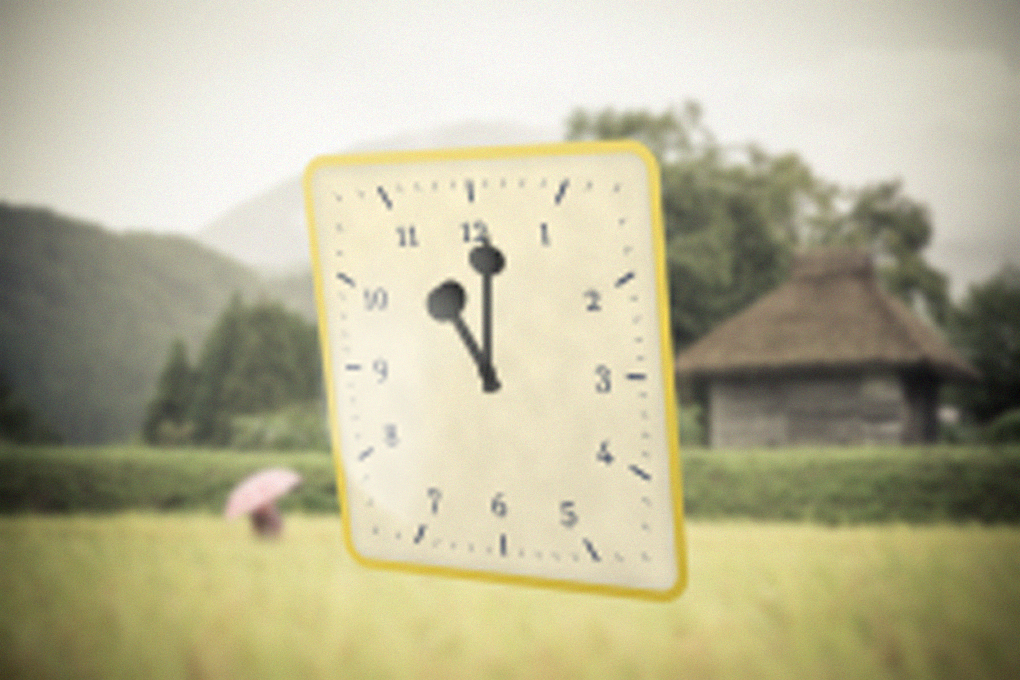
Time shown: **11:01**
